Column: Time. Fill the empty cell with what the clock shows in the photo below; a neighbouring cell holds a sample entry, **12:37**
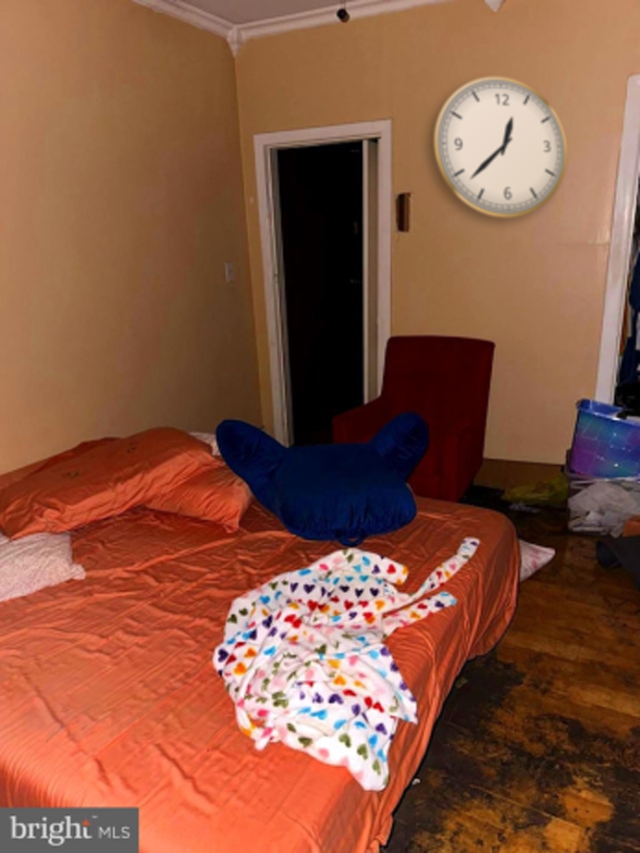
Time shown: **12:38**
